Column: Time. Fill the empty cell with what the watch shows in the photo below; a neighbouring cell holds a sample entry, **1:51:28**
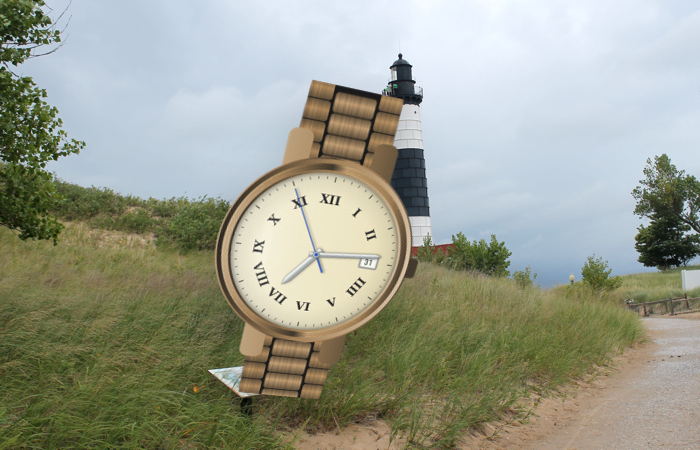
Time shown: **7:13:55**
